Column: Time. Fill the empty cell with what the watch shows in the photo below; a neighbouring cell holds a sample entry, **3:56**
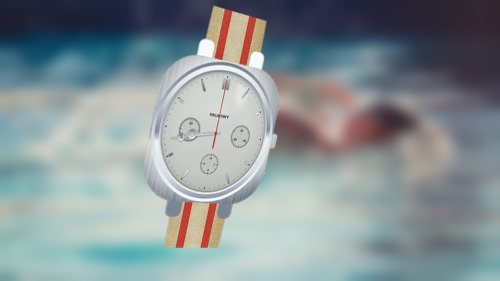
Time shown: **8:43**
